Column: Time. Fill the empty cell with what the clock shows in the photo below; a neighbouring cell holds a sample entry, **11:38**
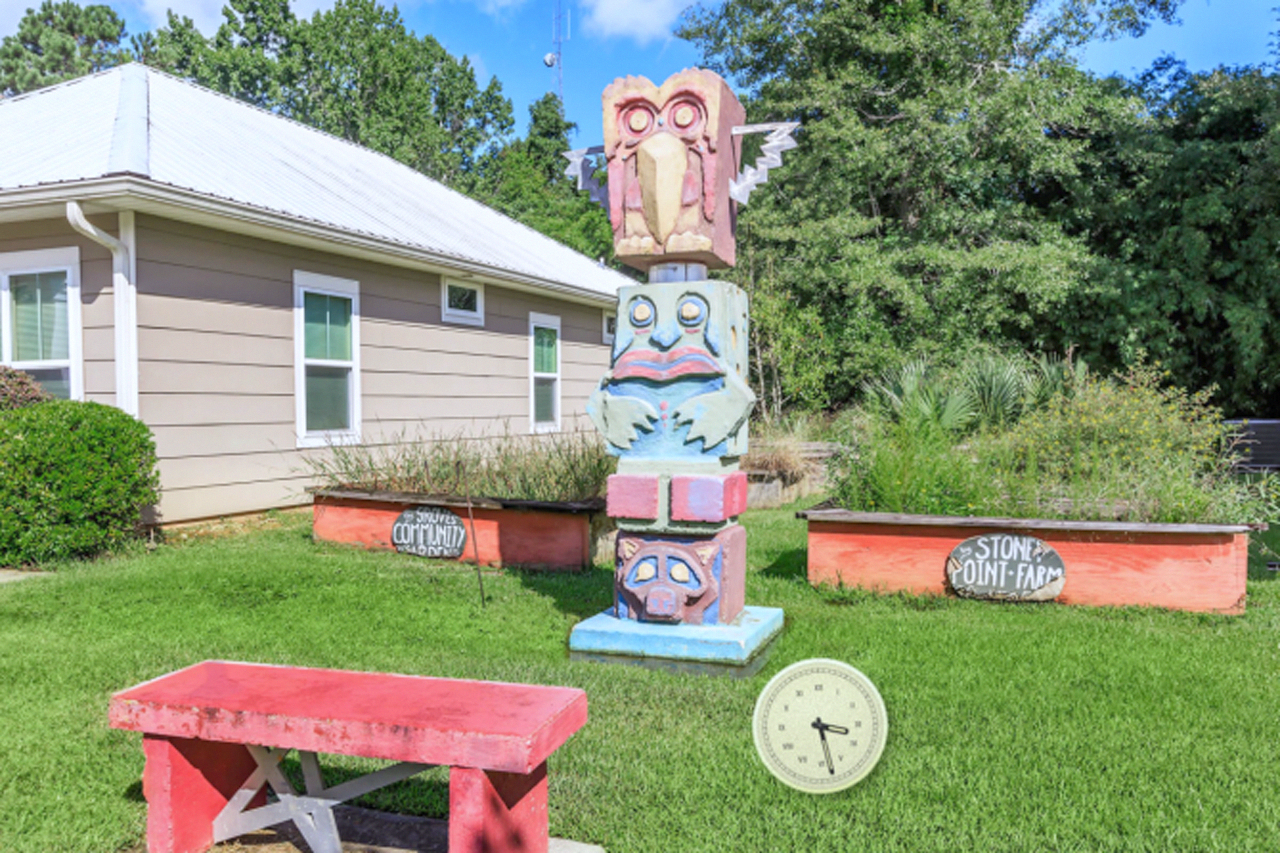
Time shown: **3:28**
